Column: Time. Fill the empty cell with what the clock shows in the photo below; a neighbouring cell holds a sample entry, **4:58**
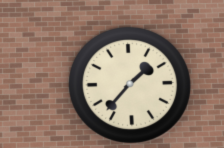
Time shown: **1:37**
